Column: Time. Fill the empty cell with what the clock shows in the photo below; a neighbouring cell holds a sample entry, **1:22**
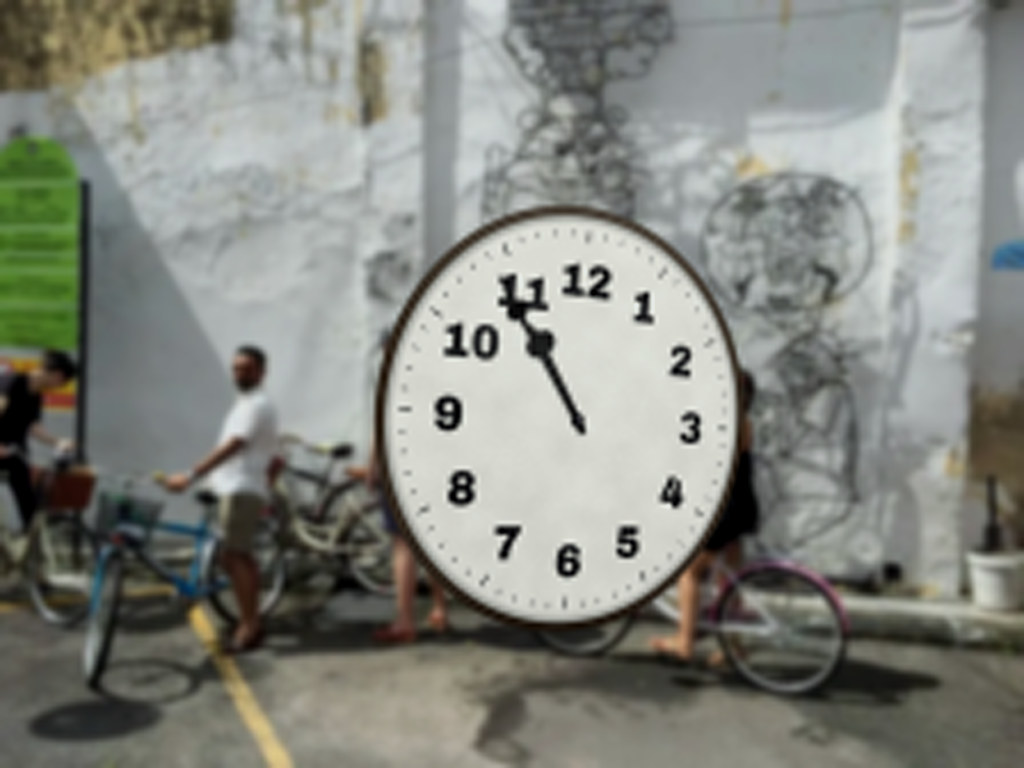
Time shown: **10:54**
